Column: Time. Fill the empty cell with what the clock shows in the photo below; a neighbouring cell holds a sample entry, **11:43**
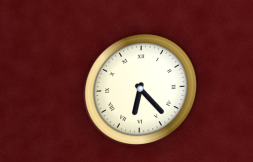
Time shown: **6:23**
